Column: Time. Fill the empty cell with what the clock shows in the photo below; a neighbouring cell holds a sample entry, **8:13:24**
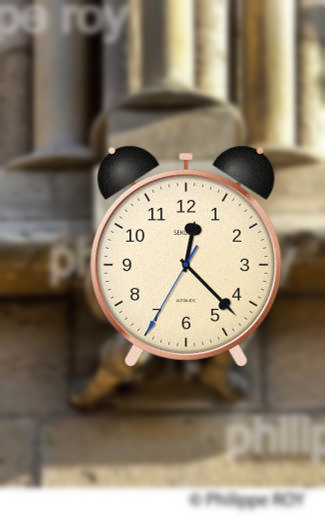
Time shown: **12:22:35**
